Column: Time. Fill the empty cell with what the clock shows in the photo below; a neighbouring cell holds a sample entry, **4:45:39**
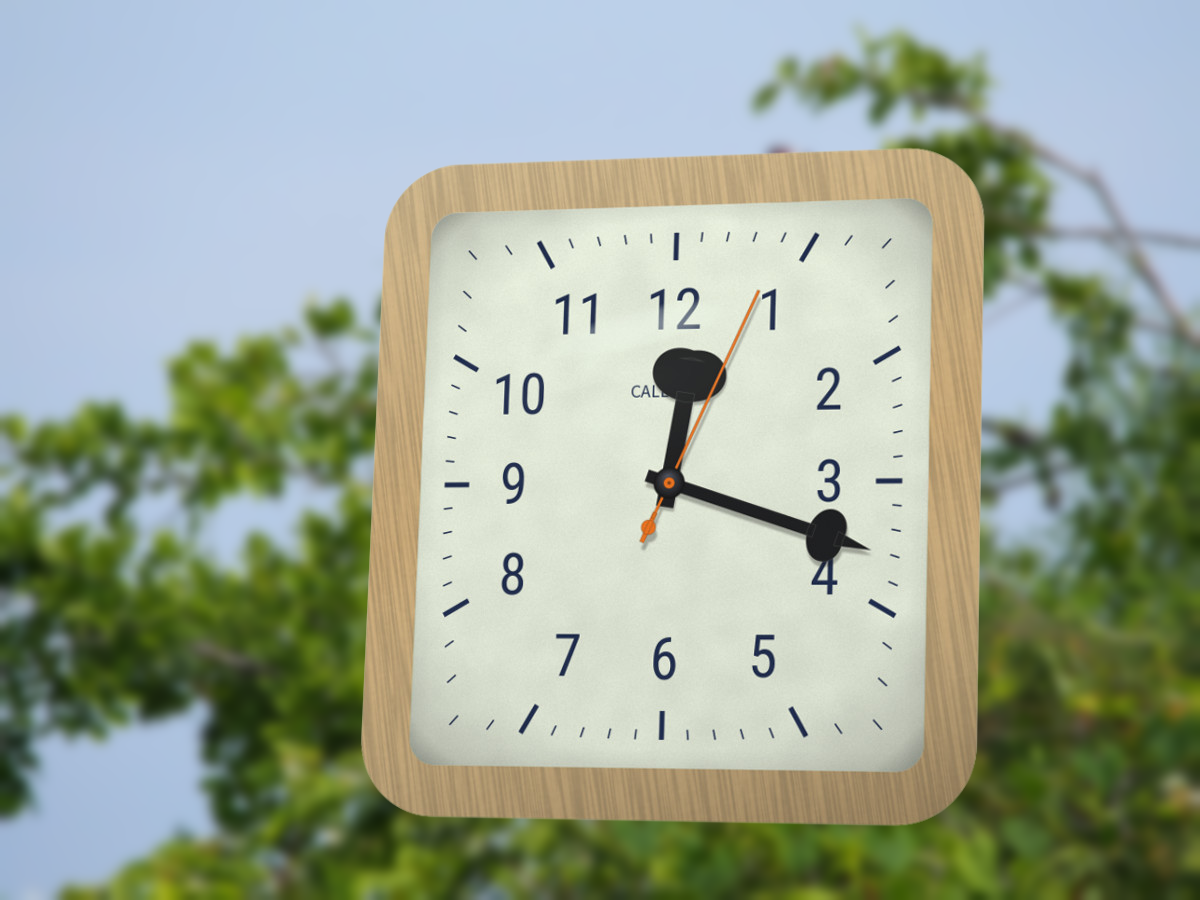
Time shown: **12:18:04**
